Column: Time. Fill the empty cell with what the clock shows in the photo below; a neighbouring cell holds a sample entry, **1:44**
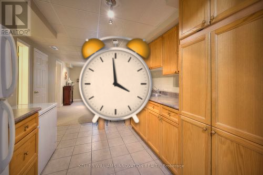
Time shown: **3:59**
